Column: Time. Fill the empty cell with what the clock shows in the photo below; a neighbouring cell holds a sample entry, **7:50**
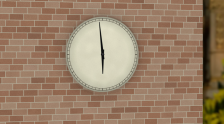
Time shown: **5:59**
